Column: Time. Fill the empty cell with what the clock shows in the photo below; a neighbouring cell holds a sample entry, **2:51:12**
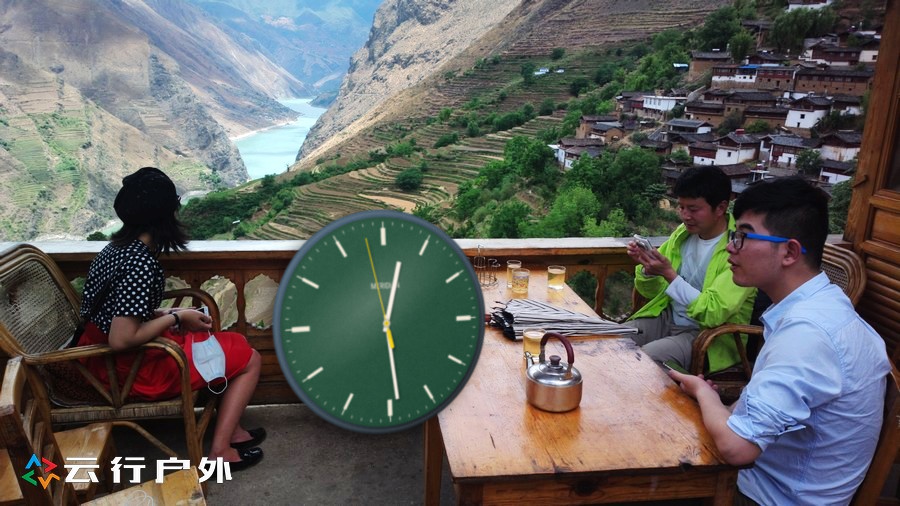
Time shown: **12:28:58**
